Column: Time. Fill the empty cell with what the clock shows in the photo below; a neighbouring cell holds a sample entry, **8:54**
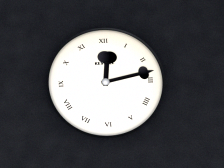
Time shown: **12:13**
